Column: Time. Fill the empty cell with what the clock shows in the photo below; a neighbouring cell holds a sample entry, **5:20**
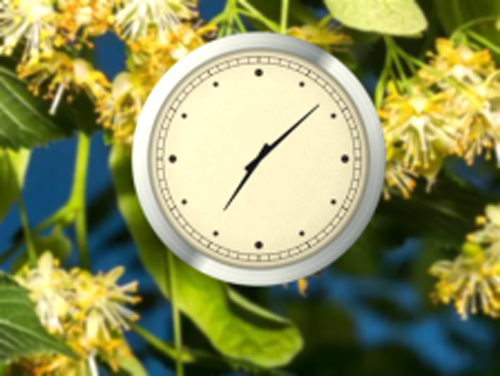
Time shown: **7:08**
